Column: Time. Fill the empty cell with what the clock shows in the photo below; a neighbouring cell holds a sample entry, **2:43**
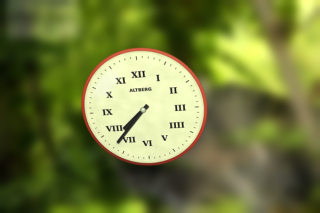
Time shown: **7:37**
